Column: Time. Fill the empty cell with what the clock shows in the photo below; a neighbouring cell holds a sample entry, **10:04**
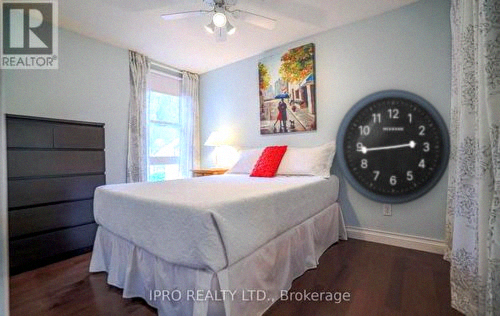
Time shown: **2:44**
